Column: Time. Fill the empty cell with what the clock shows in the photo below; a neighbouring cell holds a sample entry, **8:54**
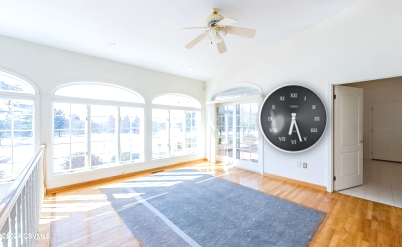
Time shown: **6:27**
